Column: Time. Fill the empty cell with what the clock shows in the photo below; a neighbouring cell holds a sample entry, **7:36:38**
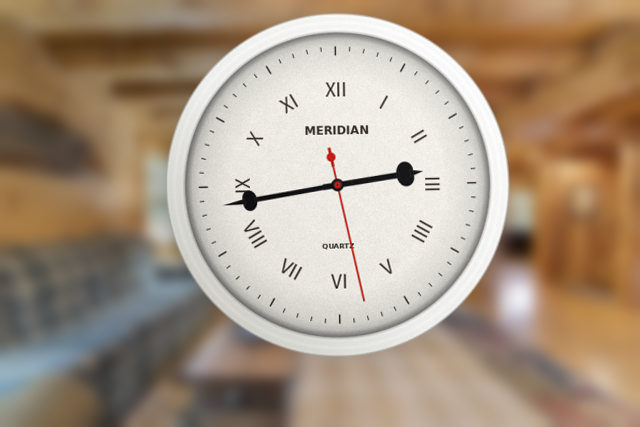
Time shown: **2:43:28**
